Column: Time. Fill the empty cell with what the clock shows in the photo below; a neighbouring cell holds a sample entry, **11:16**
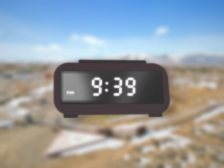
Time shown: **9:39**
